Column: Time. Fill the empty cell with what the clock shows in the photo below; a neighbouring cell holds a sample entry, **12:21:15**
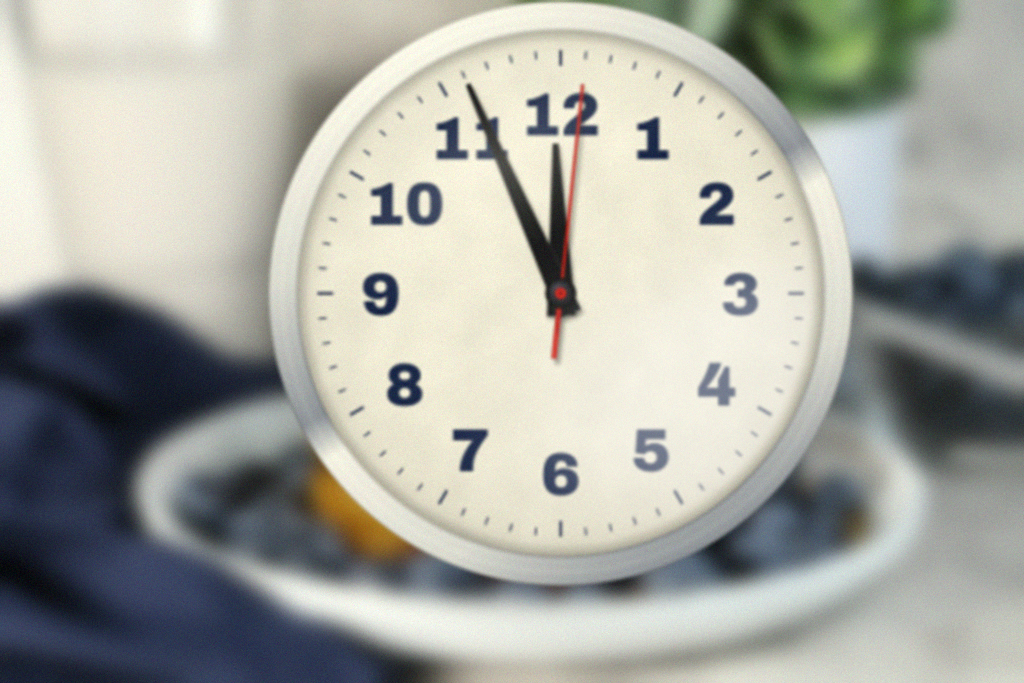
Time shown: **11:56:01**
